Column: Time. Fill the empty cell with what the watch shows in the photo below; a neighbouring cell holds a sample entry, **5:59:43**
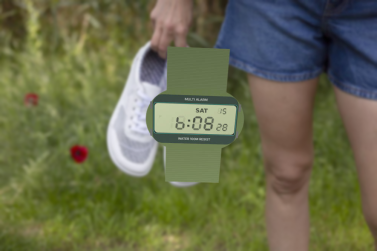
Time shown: **6:08:28**
